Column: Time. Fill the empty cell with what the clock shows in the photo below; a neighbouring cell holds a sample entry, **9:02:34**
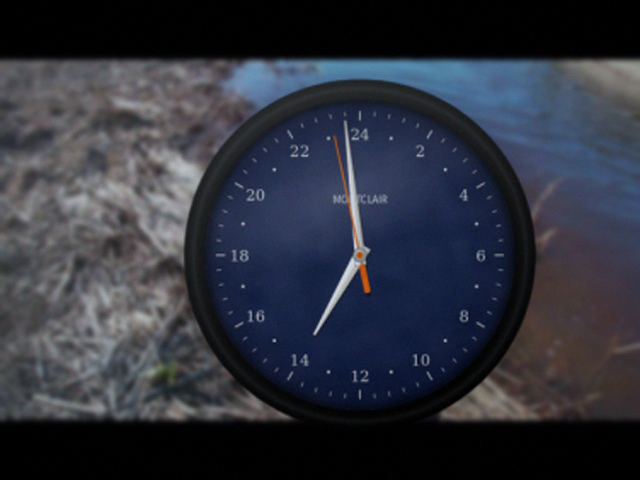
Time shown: **13:58:58**
